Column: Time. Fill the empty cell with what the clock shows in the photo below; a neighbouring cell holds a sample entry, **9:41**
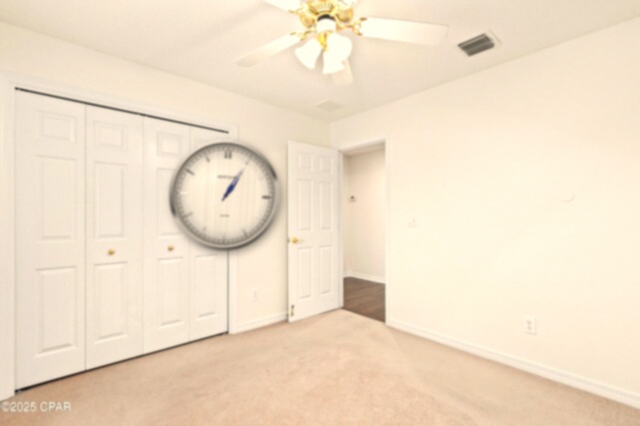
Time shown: **1:05**
